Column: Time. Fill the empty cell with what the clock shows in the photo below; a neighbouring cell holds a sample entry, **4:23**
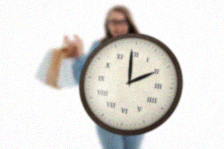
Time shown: **1:59**
